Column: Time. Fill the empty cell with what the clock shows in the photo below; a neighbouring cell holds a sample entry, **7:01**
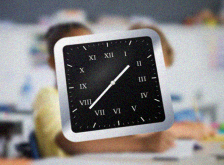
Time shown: **1:38**
